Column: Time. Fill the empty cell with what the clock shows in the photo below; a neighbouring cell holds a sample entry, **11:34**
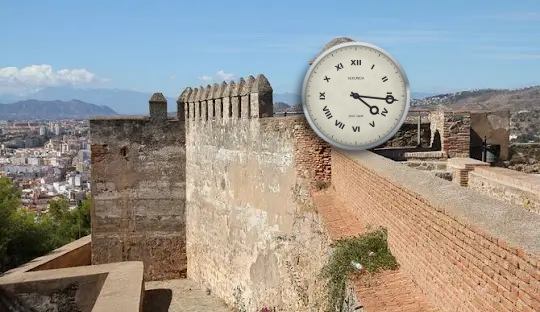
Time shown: **4:16**
